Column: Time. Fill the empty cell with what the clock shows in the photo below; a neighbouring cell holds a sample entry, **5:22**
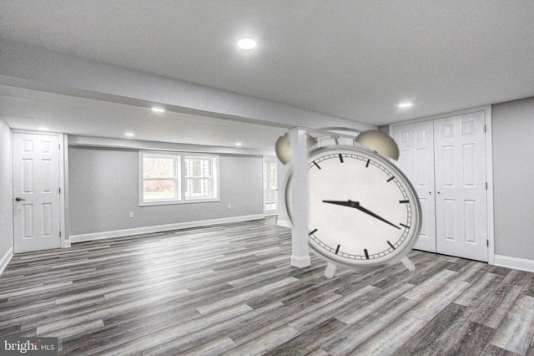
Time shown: **9:21**
